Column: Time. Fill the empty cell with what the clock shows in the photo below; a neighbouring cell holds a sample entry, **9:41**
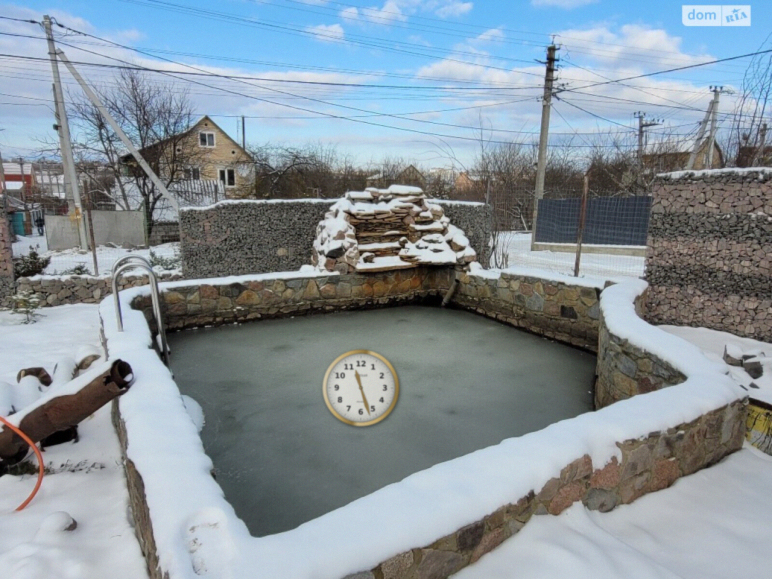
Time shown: **11:27**
